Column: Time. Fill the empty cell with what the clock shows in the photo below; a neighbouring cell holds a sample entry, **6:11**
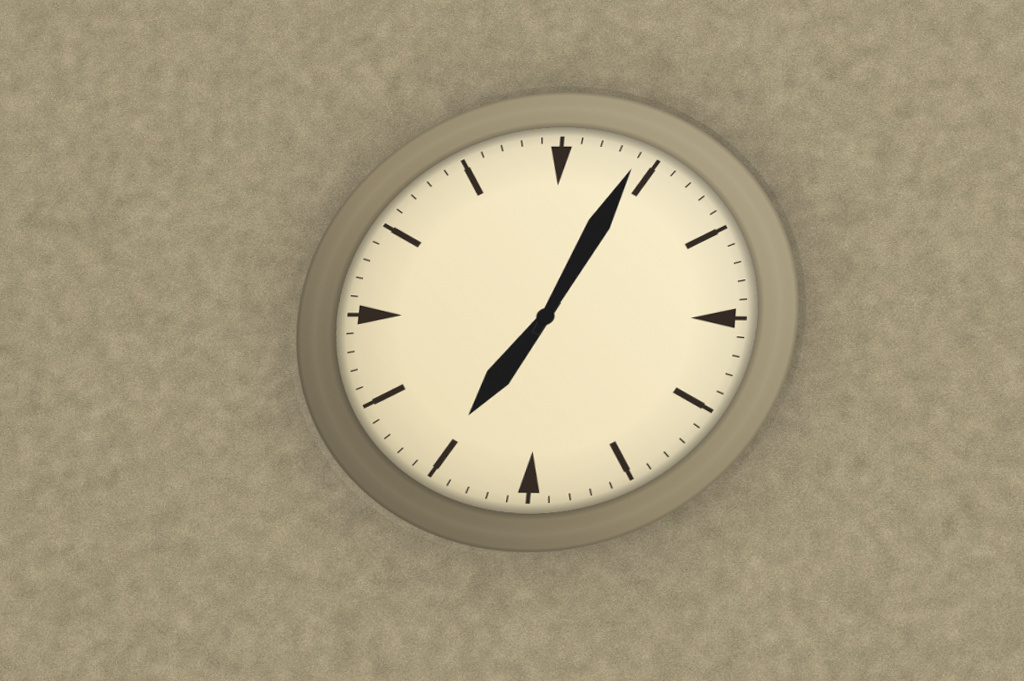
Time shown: **7:04**
